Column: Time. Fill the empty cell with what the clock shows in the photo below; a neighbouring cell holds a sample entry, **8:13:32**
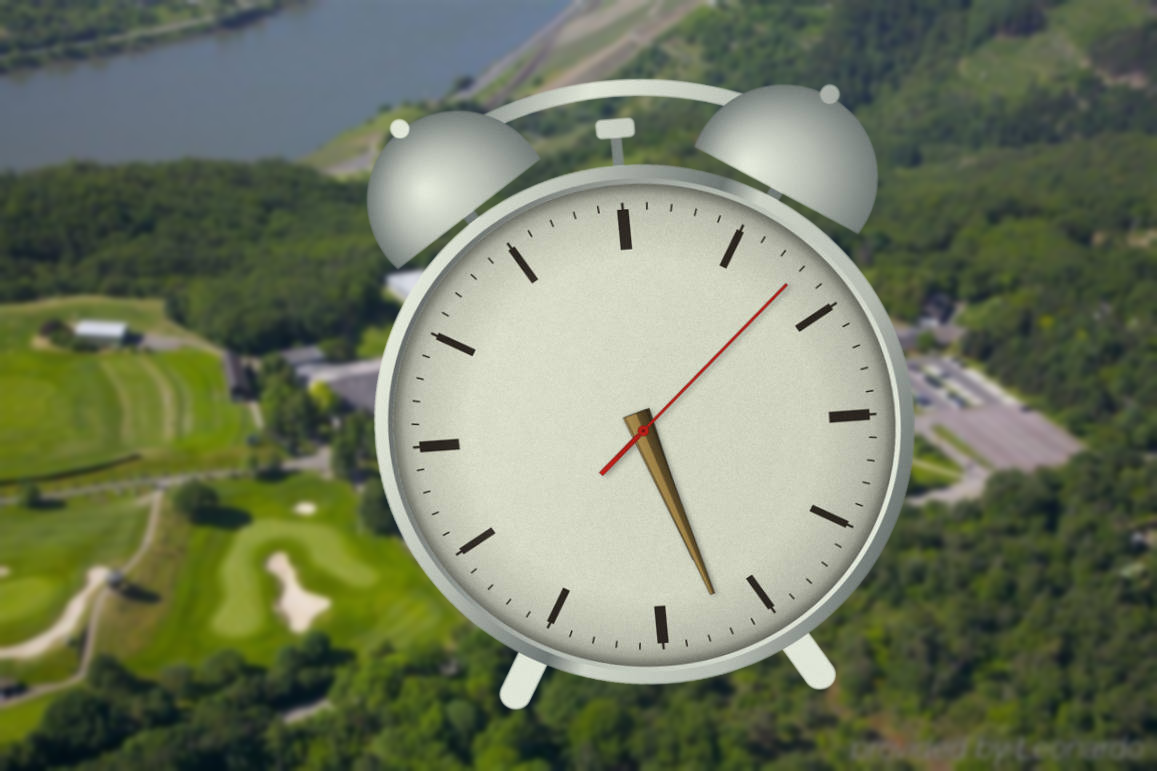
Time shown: **5:27:08**
